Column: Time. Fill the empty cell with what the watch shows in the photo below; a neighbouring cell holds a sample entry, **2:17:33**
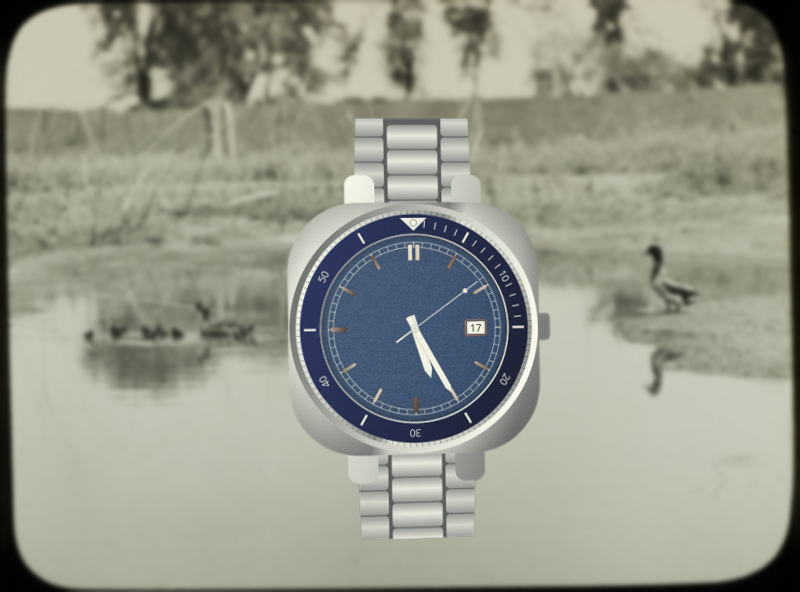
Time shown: **5:25:09**
